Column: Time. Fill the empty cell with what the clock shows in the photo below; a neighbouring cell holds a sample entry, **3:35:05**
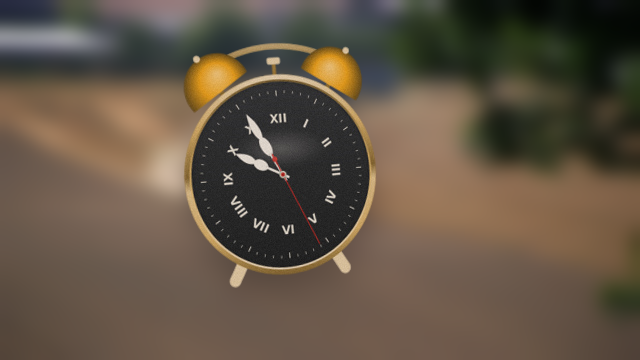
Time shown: **9:55:26**
